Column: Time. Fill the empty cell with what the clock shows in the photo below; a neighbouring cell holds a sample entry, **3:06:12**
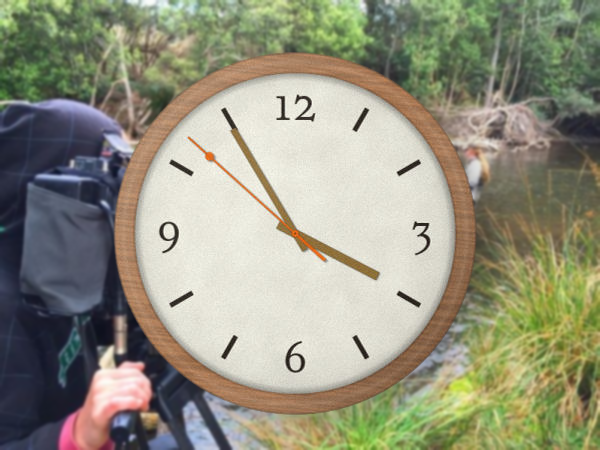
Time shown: **3:54:52**
